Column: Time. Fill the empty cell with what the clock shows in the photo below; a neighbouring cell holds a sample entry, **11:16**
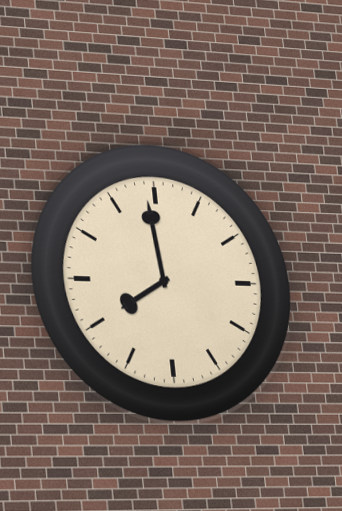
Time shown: **7:59**
